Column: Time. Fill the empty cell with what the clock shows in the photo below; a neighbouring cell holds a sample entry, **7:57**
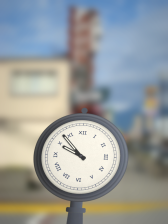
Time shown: **9:53**
